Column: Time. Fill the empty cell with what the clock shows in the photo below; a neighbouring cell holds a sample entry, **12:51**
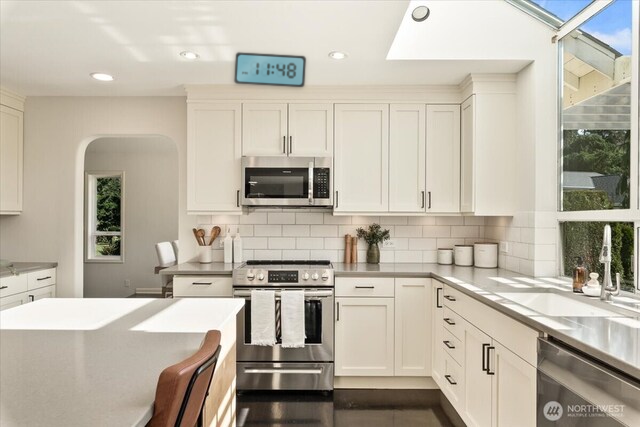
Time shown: **11:48**
